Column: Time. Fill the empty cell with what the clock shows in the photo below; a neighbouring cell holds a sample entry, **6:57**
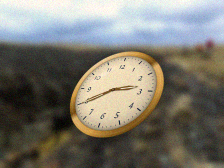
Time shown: **2:40**
